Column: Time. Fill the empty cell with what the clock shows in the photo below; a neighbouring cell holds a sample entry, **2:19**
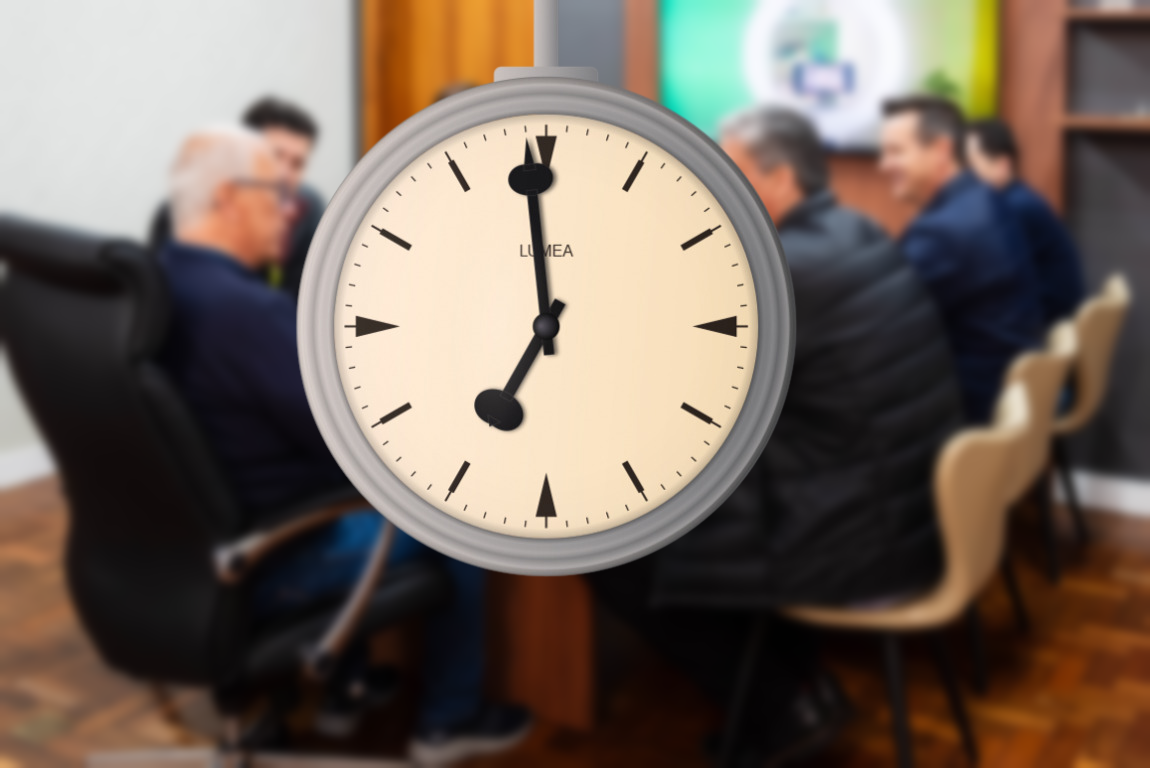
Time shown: **6:59**
